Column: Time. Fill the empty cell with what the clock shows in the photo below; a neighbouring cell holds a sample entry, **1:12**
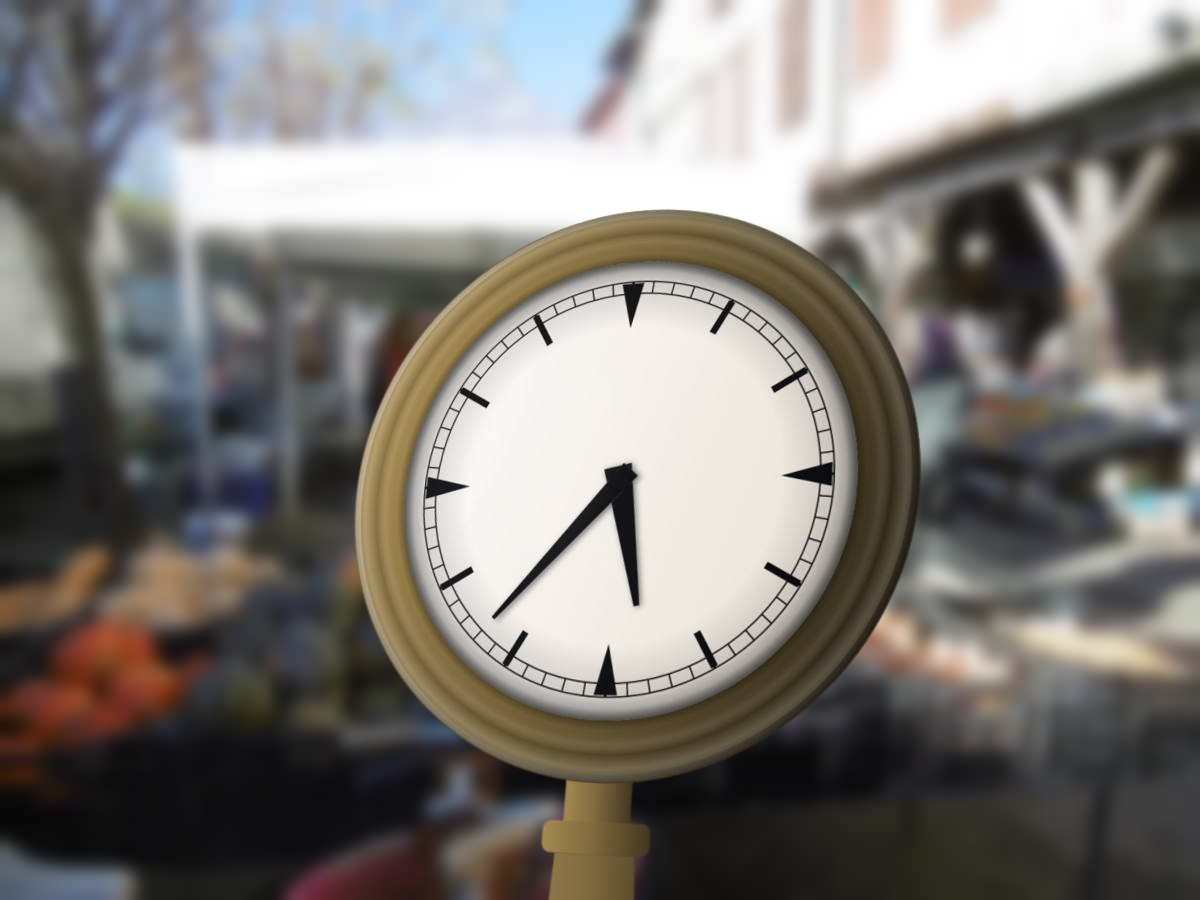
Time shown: **5:37**
